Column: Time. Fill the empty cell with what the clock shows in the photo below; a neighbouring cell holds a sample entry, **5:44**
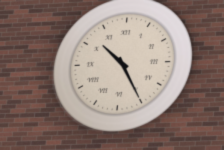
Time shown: **10:25**
